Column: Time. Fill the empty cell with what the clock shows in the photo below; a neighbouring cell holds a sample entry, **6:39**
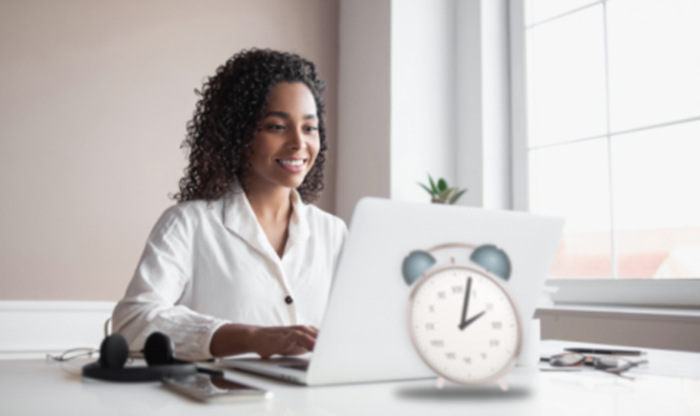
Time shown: **2:03**
